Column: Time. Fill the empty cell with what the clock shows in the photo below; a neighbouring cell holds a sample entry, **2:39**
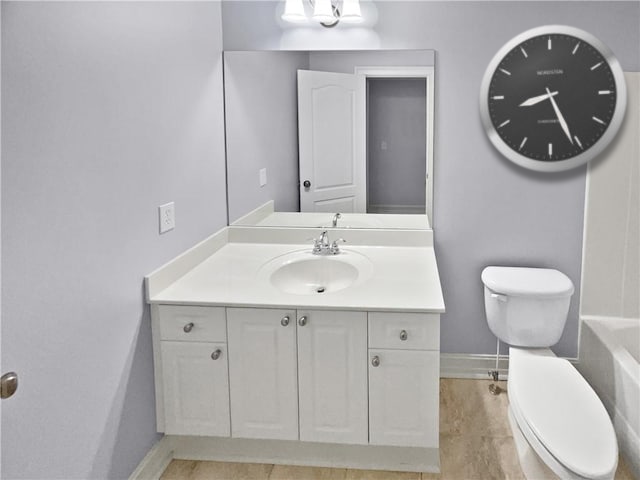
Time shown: **8:26**
